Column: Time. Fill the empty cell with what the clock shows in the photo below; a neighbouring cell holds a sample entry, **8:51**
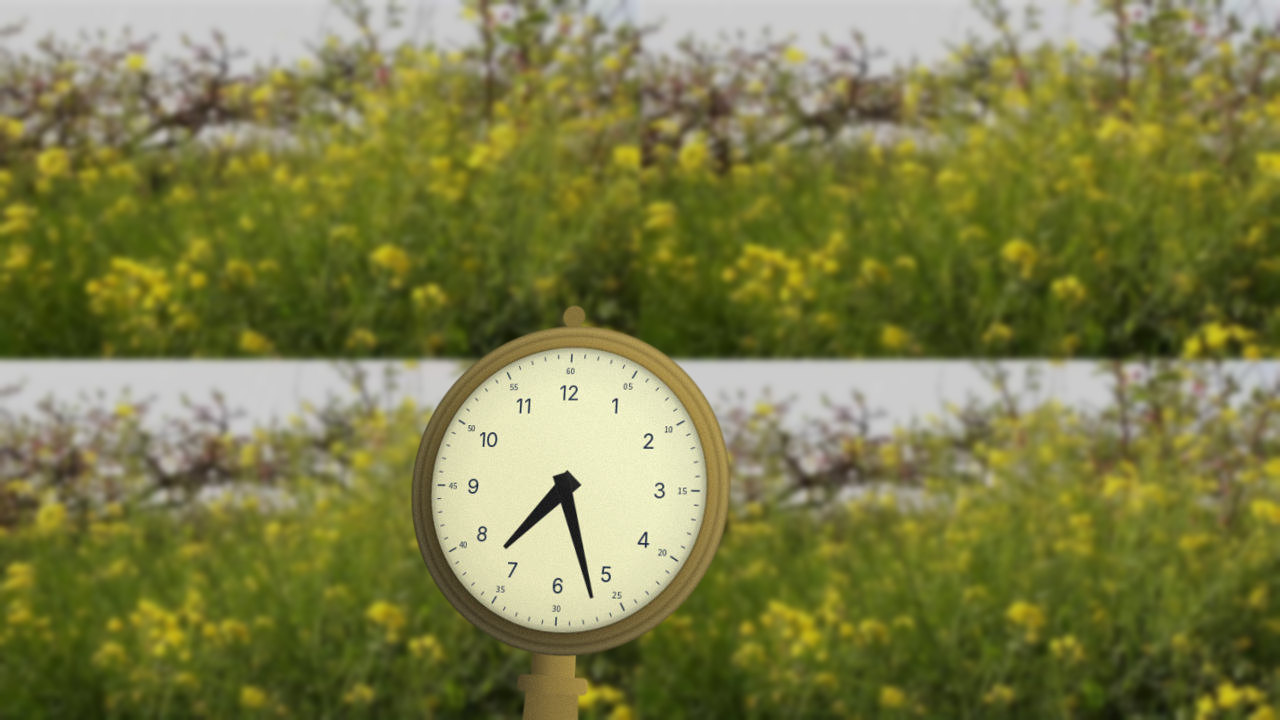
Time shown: **7:27**
